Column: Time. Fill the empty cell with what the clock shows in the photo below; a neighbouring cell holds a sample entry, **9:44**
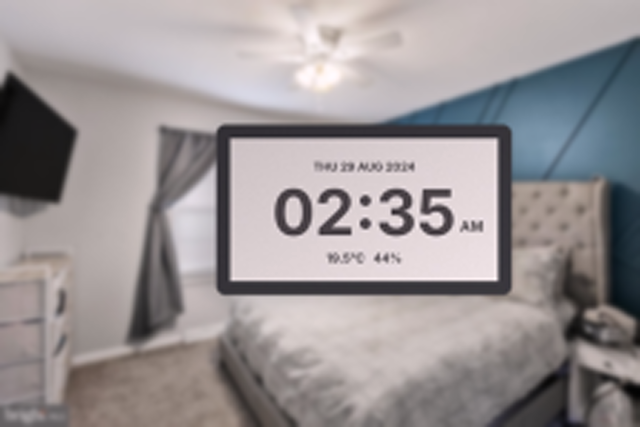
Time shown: **2:35**
